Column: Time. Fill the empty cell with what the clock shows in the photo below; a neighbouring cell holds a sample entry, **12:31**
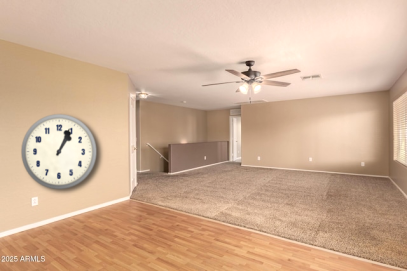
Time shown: **1:04**
